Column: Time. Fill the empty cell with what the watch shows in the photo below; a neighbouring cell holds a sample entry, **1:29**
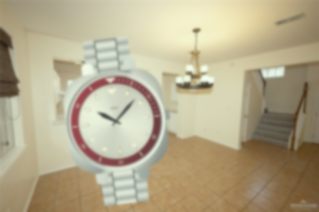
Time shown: **10:08**
